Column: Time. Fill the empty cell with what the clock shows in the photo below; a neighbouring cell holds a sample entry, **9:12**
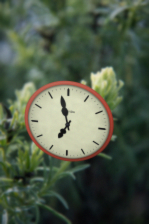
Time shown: **6:58**
